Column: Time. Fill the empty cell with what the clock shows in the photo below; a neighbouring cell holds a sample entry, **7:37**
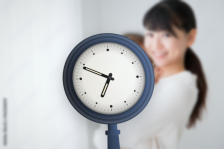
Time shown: **6:49**
